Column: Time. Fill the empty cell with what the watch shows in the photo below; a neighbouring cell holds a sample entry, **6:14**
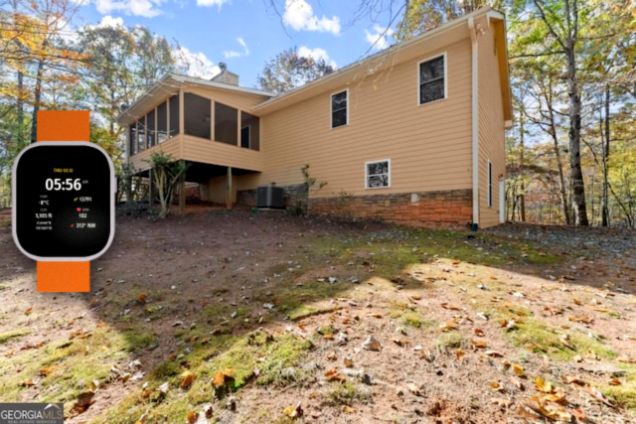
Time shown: **5:56**
